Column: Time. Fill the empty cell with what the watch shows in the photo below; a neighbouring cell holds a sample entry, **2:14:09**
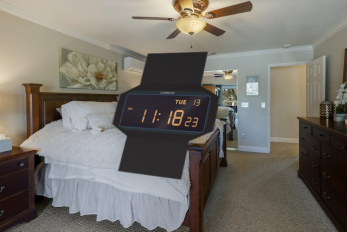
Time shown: **11:18:23**
